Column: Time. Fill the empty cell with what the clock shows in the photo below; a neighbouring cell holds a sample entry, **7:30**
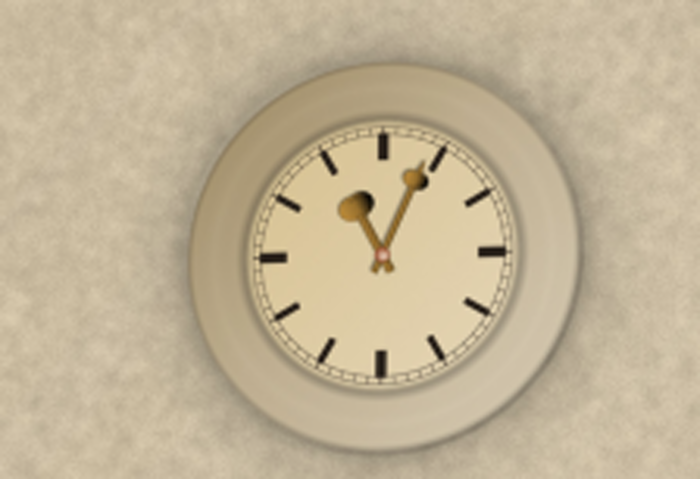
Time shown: **11:04**
